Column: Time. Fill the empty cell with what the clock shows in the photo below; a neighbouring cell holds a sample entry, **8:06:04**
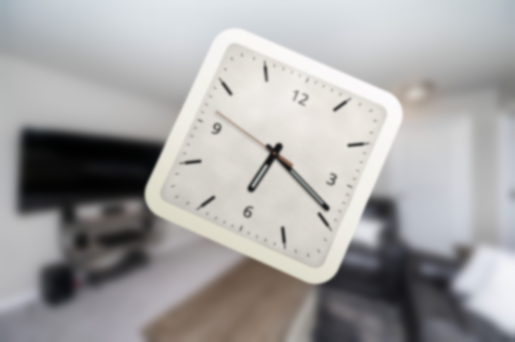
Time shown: **6:18:47**
